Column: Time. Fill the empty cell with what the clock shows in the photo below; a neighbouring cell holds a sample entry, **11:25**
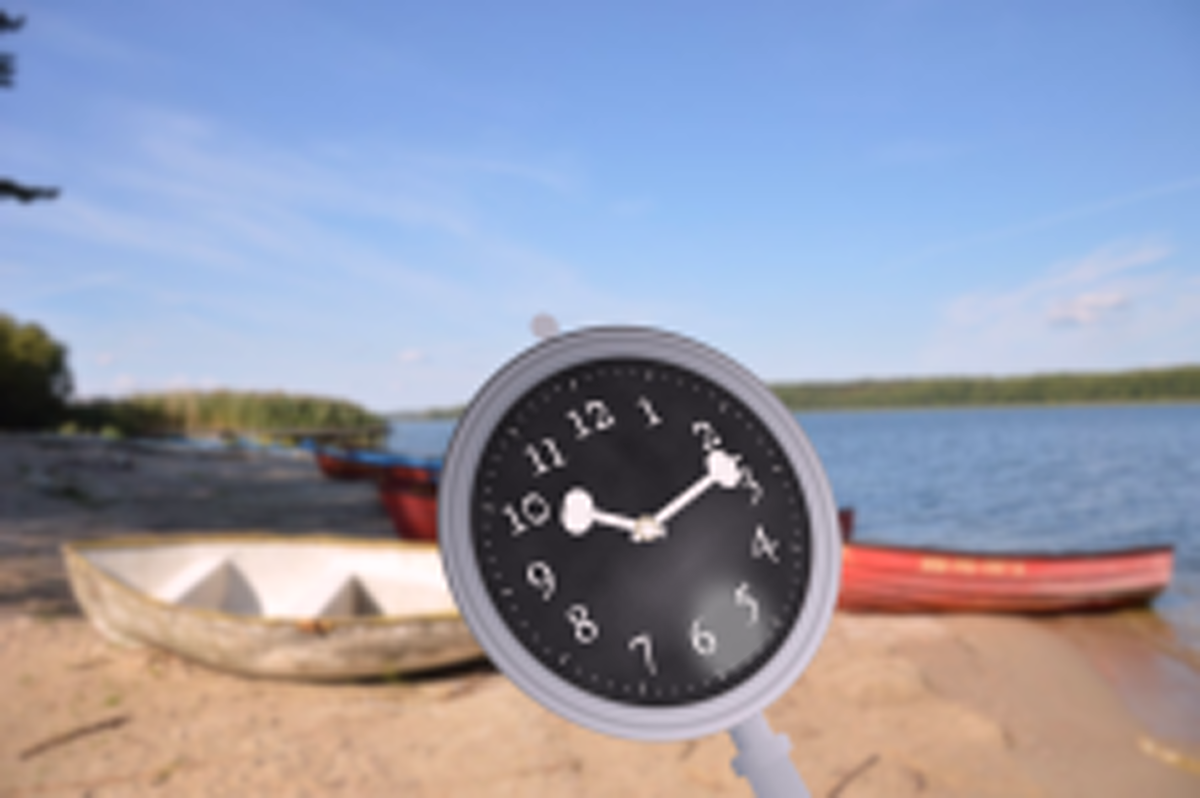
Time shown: **10:13**
